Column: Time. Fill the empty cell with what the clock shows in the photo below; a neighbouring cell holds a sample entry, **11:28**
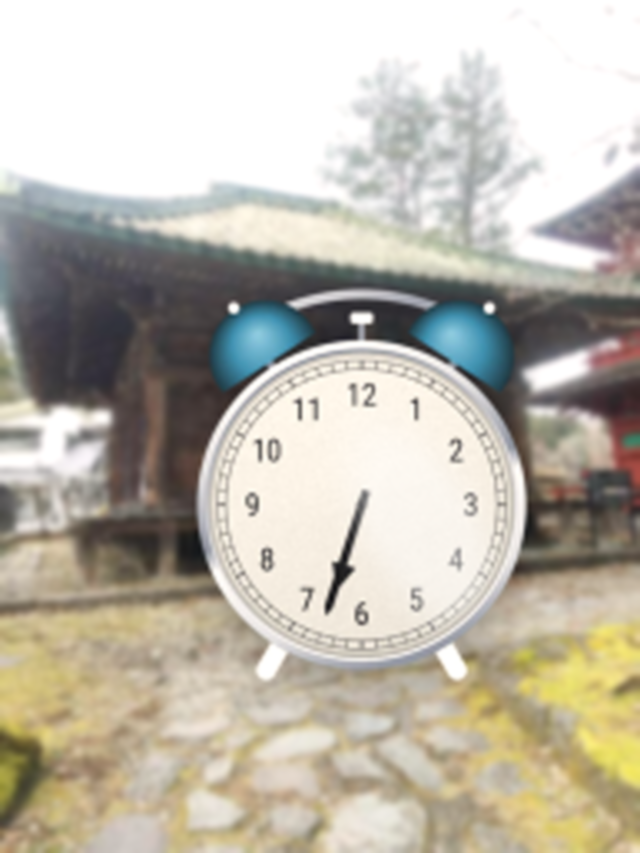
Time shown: **6:33**
